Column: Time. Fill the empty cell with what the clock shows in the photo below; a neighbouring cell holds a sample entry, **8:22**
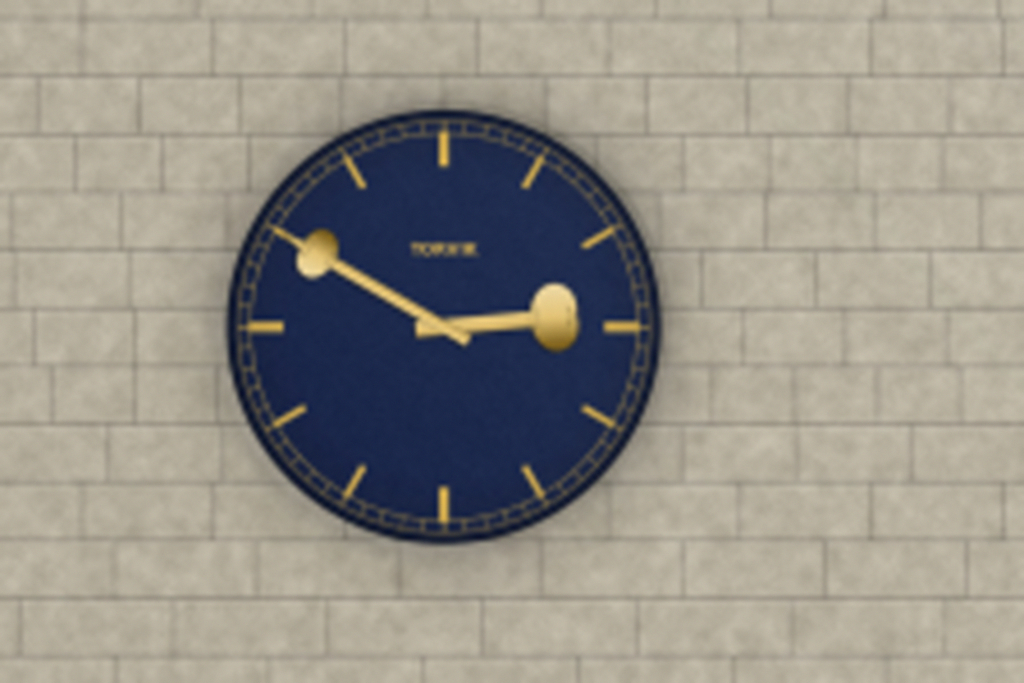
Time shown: **2:50**
